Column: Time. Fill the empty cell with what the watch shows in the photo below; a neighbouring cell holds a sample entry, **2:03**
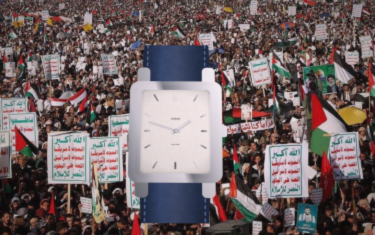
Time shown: **1:48**
